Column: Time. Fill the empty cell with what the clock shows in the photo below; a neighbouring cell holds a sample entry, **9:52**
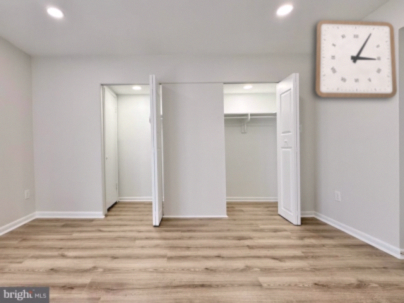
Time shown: **3:05**
